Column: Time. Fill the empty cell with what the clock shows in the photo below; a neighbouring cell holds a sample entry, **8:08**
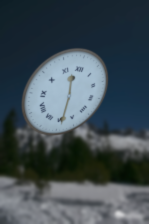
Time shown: **11:29**
